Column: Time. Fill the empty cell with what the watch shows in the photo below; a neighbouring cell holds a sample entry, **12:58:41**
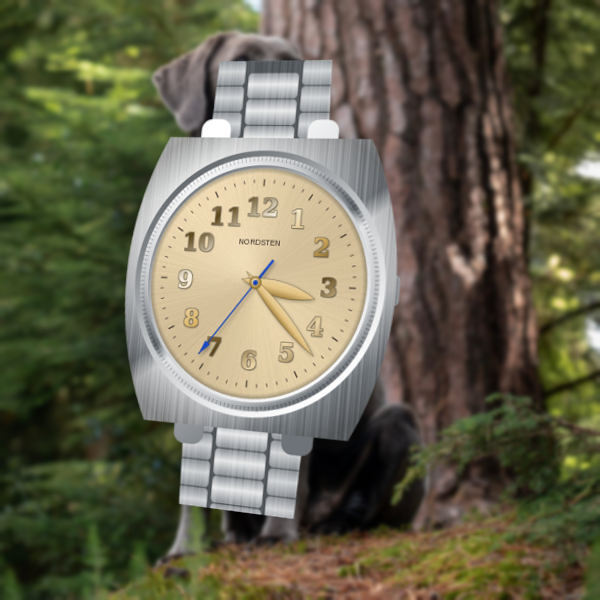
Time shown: **3:22:36**
